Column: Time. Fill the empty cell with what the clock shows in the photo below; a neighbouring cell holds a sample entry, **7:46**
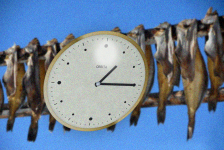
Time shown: **1:15**
